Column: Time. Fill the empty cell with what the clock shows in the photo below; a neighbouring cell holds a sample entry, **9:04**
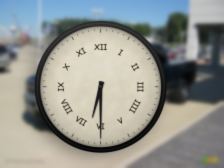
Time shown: **6:30**
